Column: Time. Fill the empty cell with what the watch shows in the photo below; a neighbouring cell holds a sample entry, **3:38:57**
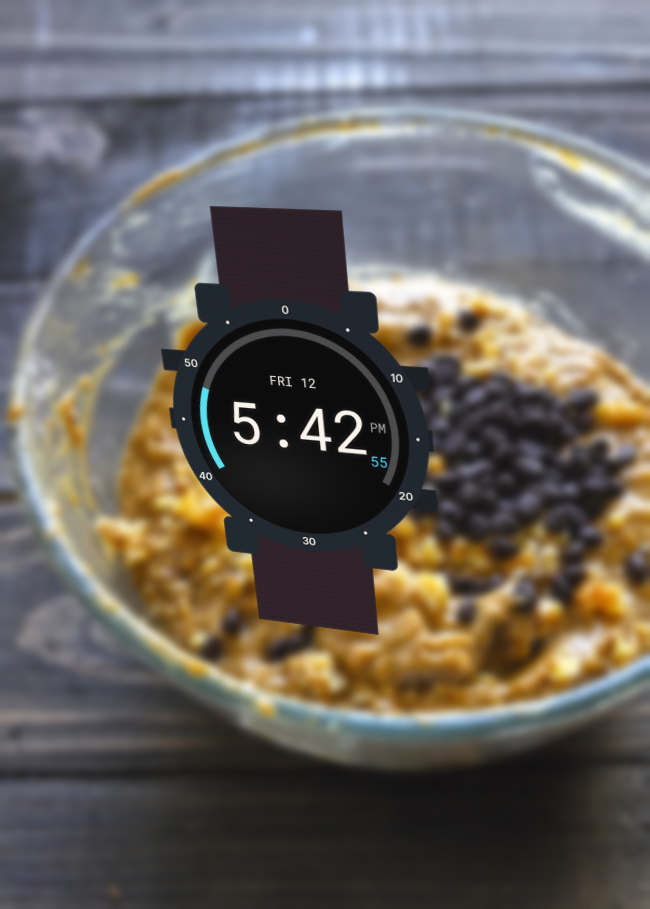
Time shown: **5:42:55**
